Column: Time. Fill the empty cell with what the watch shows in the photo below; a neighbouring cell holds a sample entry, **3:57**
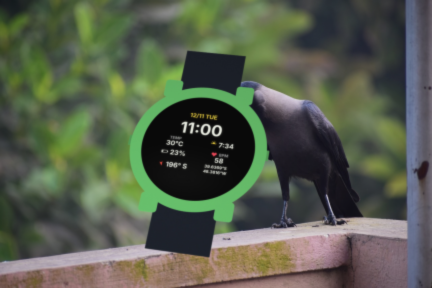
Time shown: **11:00**
